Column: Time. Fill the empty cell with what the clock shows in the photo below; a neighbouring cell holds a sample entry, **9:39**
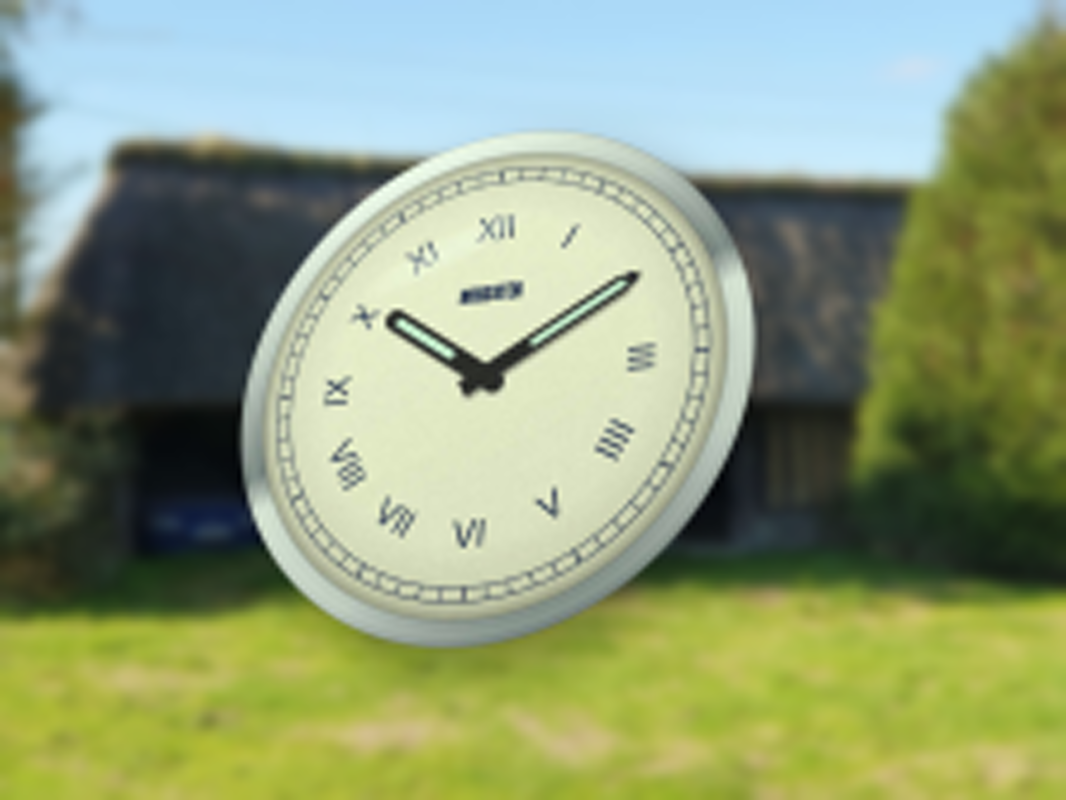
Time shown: **10:10**
